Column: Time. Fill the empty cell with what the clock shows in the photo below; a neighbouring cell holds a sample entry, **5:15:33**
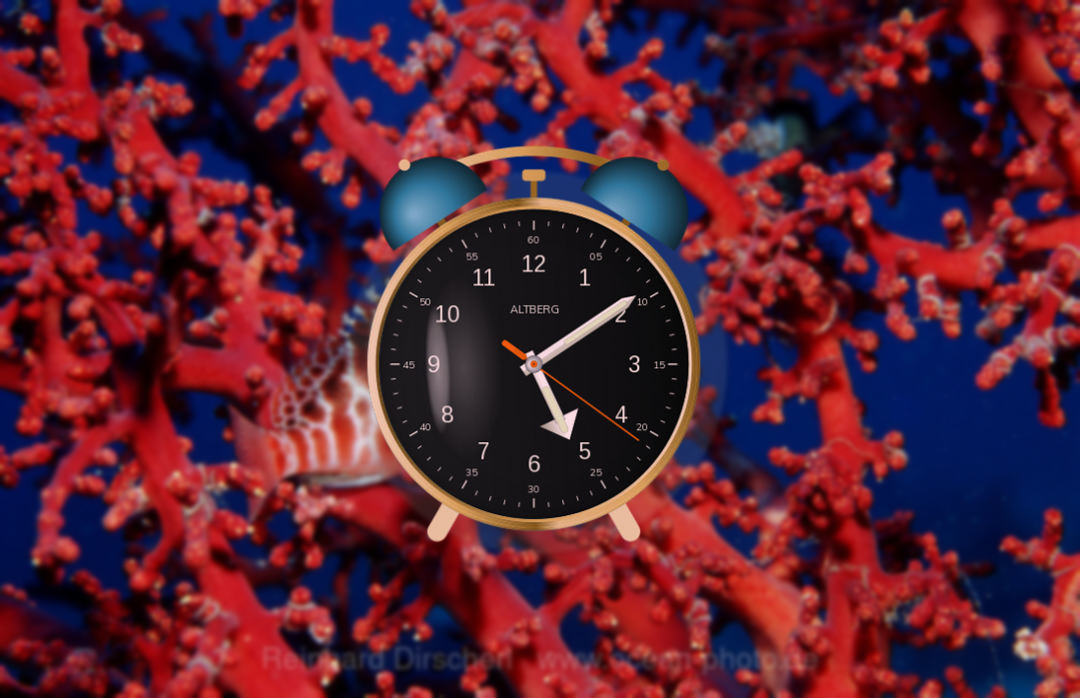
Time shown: **5:09:21**
